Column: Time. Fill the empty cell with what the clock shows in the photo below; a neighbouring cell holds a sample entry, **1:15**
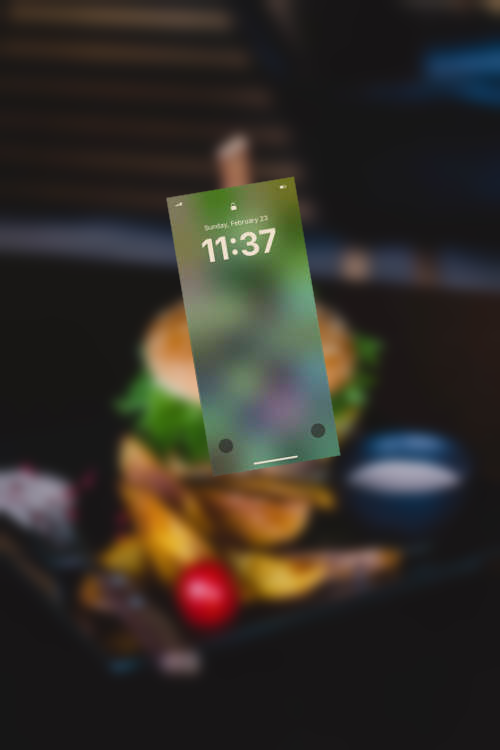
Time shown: **11:37**
